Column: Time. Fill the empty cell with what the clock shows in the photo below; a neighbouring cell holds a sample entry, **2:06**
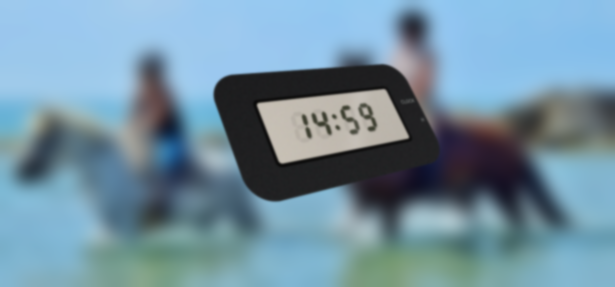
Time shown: **14:59**
